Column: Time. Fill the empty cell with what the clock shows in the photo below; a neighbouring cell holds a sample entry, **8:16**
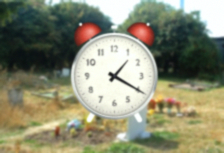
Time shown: **1:20**
